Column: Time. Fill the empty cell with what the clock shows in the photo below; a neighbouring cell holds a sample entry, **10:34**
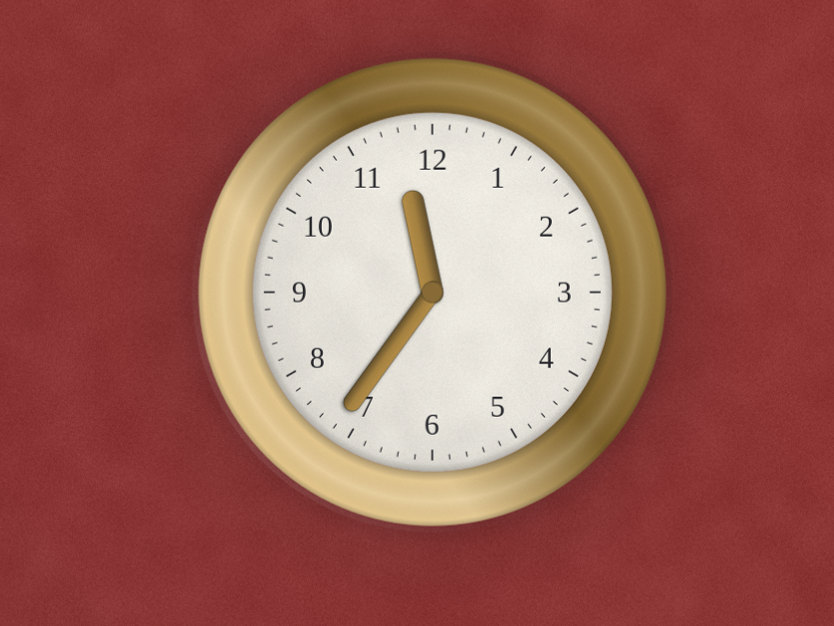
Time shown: **11:36**
